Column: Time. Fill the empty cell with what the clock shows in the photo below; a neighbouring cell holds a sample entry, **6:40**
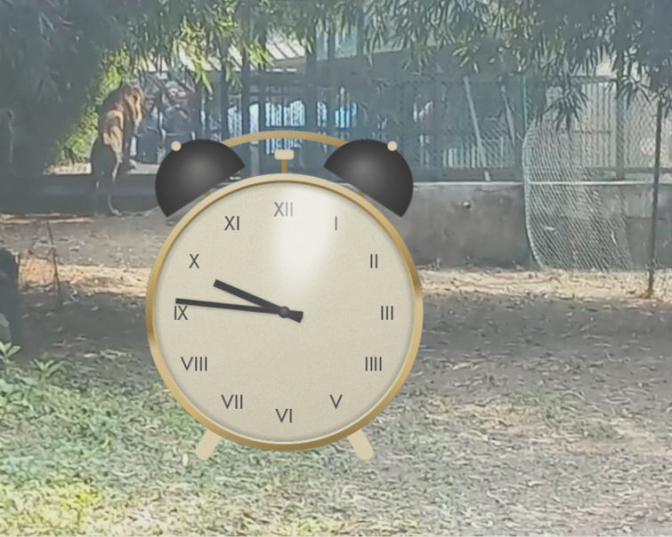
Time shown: **9:46**
